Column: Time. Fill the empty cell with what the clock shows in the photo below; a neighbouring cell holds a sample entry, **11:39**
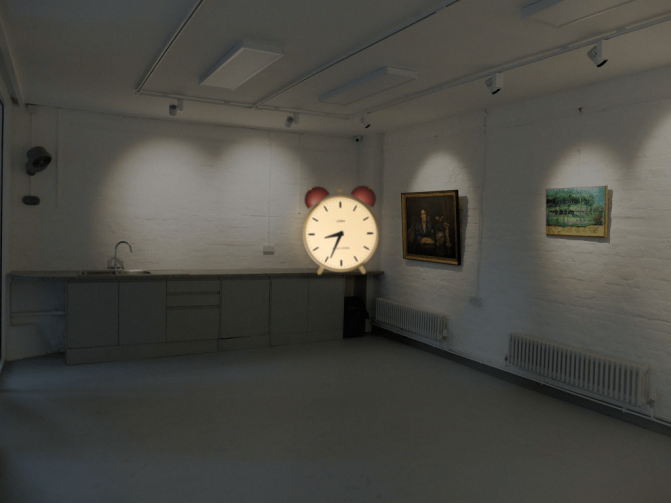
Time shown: **8:34**
